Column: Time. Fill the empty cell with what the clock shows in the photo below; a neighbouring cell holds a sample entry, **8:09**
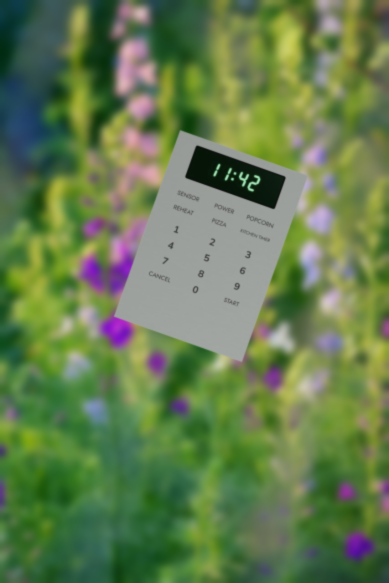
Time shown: **11:42**
